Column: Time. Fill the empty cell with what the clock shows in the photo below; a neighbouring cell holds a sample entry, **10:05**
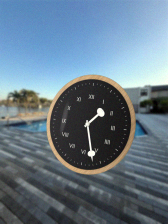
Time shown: **1:27**
